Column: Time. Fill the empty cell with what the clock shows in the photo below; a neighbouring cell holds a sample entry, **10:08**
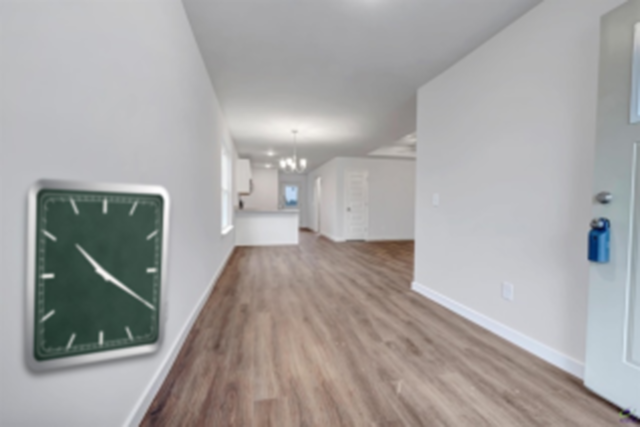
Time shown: **10:20**
